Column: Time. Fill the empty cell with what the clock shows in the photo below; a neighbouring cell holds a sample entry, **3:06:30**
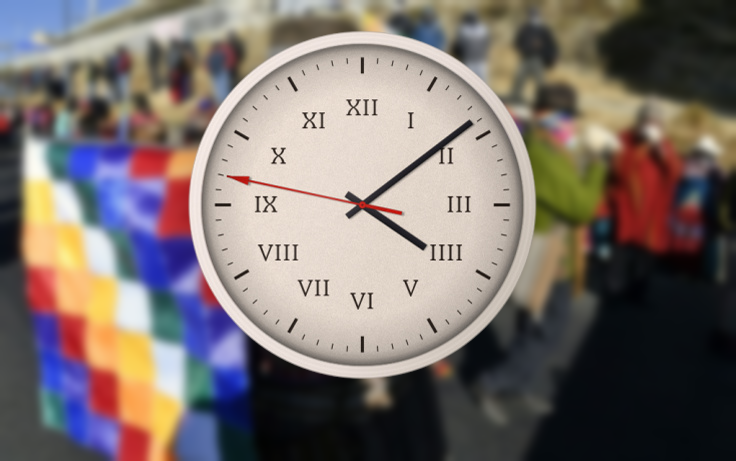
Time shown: **4:08:47**
